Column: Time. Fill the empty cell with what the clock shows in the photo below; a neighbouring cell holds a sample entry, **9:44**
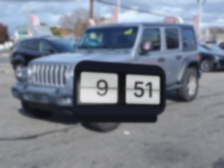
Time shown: **9:51**
